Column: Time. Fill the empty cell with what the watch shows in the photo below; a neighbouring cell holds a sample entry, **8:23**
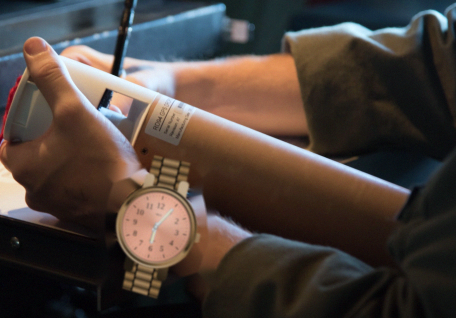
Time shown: **6:05**
